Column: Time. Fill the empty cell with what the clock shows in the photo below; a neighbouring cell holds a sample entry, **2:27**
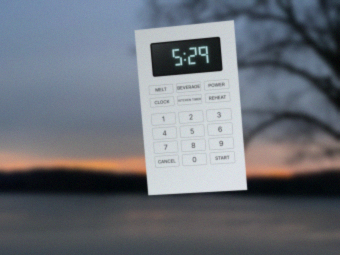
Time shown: **5:29**
